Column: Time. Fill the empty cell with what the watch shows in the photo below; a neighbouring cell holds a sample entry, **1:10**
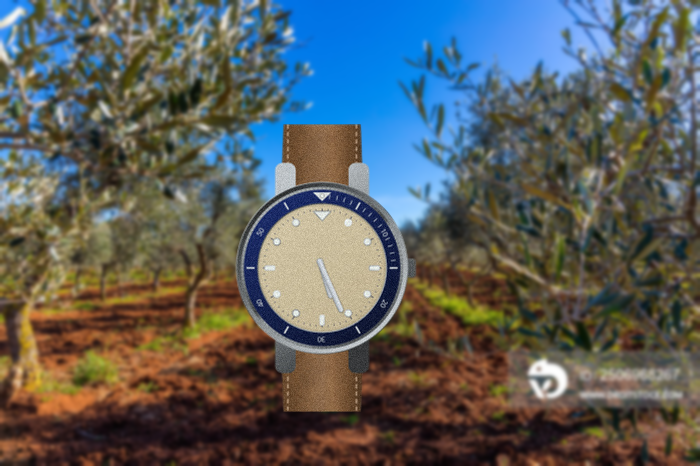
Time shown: **5:26**
